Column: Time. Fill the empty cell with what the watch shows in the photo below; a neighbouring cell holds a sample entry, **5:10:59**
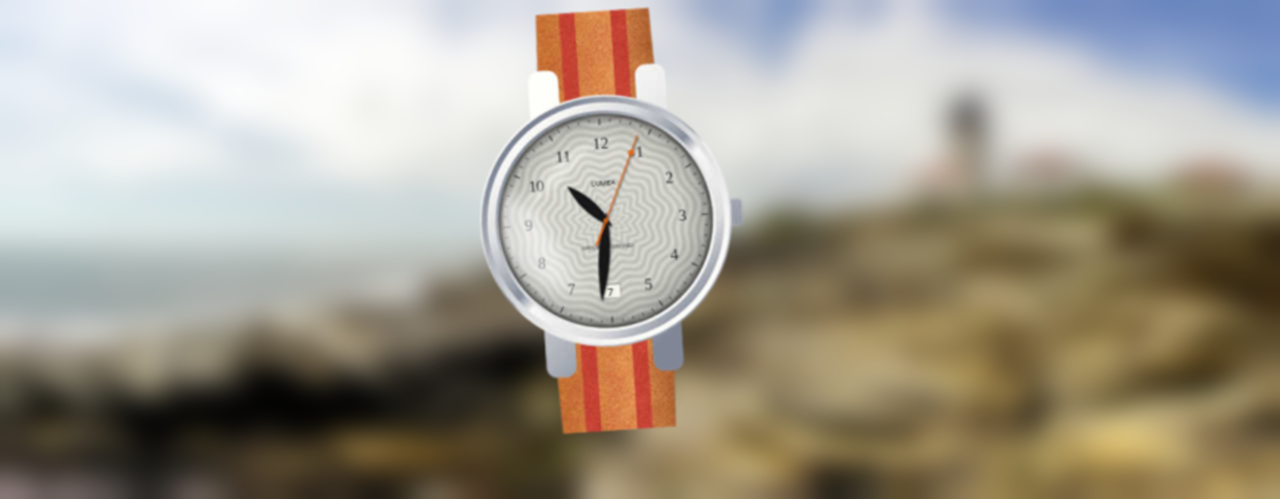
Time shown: **10:31:04**
